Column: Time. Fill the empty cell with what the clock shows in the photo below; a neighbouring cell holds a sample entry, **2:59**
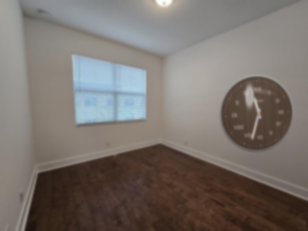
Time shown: **11:33**
